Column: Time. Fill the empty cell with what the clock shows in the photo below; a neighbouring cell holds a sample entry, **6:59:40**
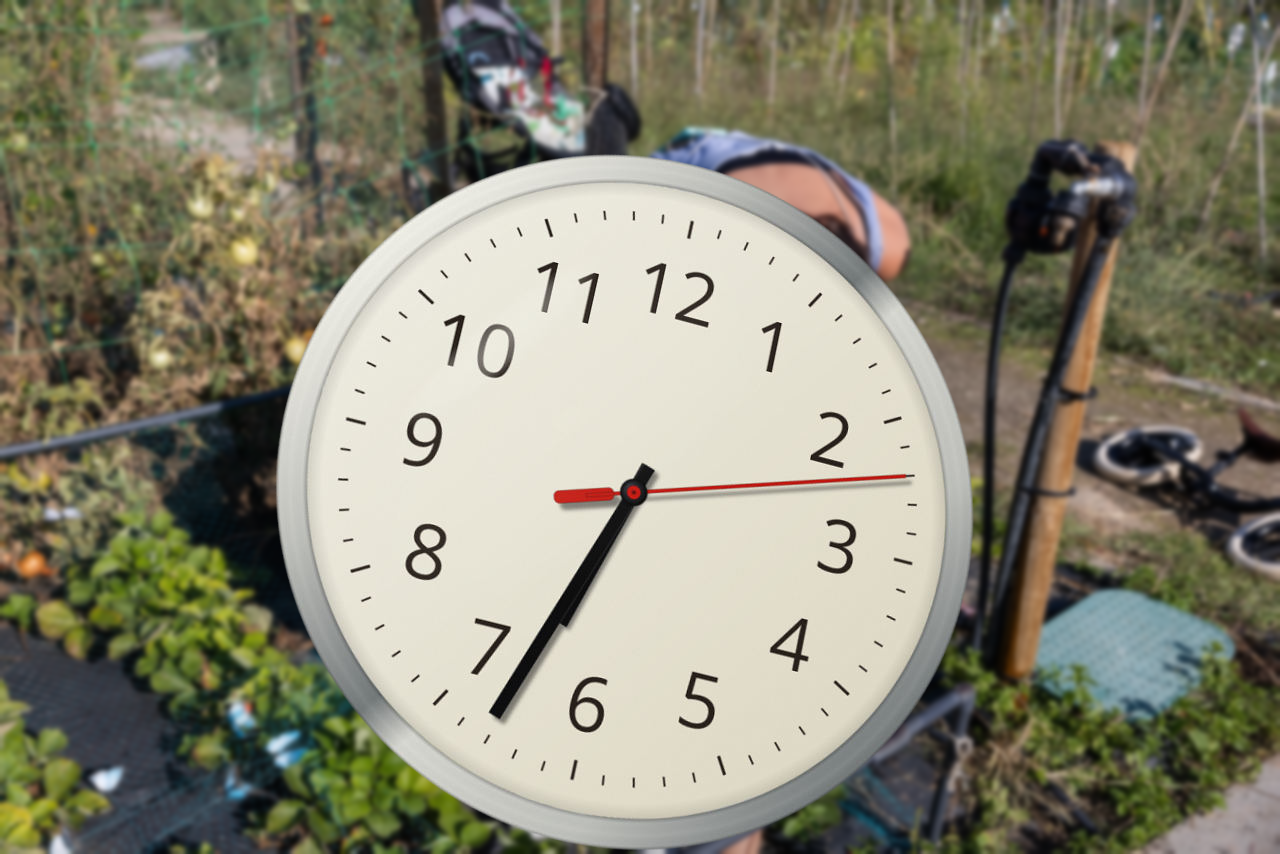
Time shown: **6:33:12**
